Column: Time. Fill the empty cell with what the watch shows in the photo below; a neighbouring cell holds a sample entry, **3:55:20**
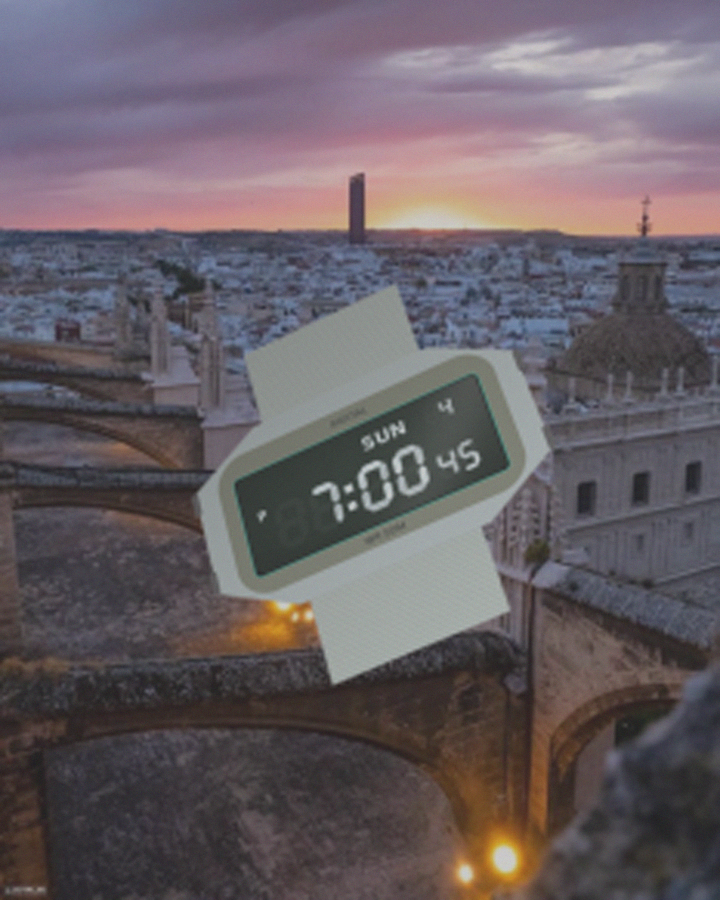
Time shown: **7:00:45**
